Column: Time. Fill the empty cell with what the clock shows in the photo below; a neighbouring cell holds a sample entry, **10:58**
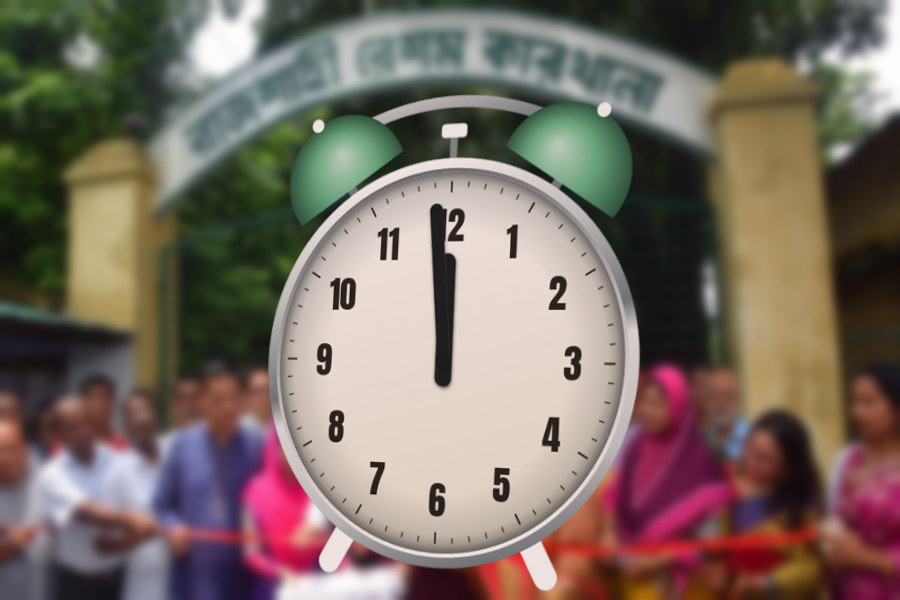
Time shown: **11:59**
